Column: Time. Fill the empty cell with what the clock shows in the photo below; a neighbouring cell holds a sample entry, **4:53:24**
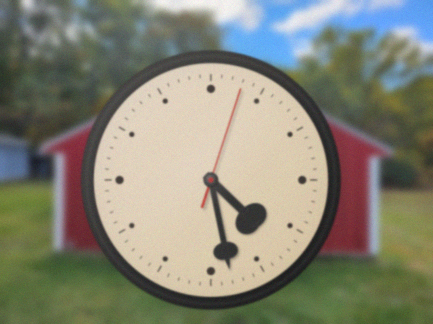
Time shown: **4:28:03**
